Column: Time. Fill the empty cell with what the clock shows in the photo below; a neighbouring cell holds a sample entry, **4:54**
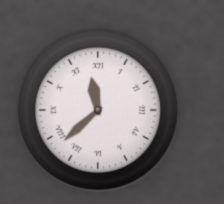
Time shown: **11:38**
